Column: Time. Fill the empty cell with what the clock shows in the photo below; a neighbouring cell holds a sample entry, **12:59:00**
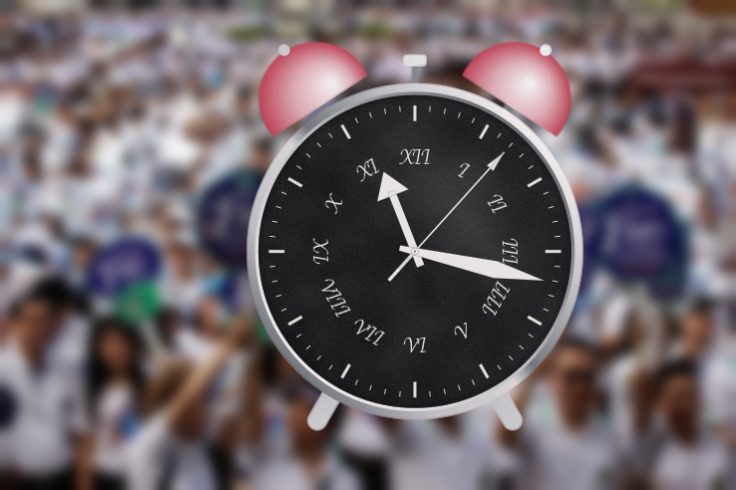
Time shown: **11:17:07**
